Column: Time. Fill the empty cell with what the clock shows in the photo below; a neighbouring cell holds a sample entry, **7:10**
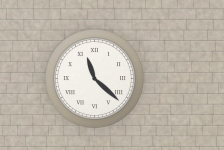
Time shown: **11:22**
